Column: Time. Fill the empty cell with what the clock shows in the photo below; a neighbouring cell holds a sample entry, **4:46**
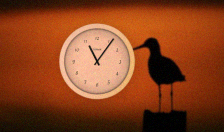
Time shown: **11:06**
